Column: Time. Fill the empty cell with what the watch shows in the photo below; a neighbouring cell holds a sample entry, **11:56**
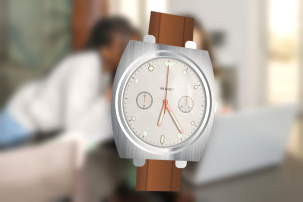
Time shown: **6:24**
